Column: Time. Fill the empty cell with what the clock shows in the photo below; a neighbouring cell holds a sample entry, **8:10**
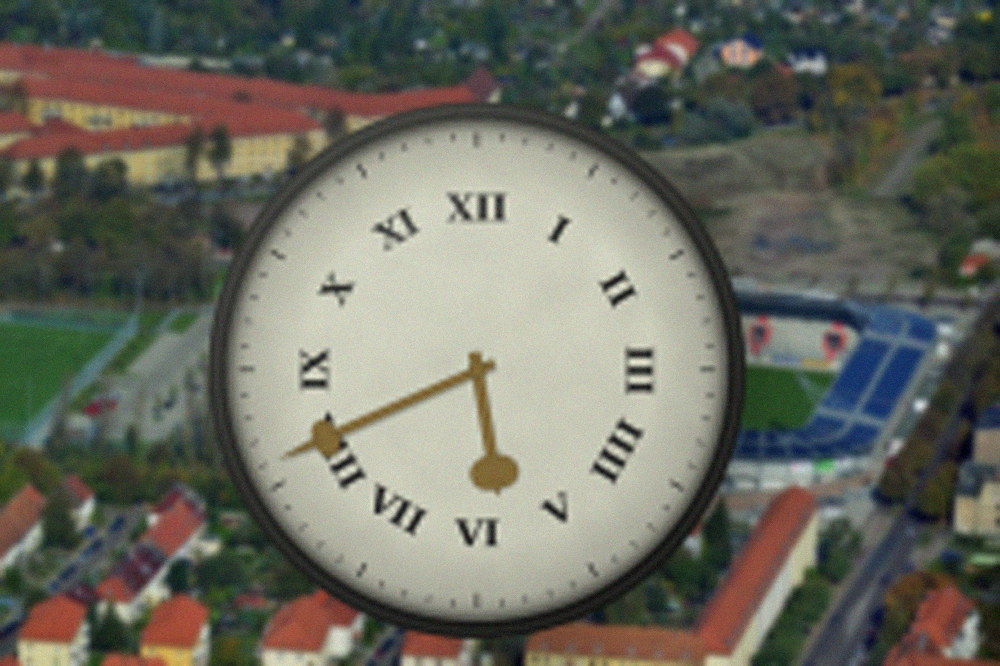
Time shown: **5:41**
